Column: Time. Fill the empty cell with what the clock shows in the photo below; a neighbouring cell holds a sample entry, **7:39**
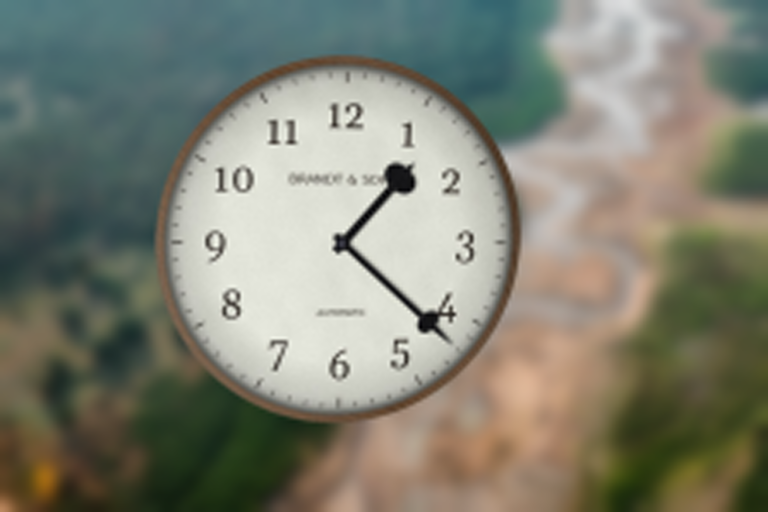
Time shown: **1:22**
